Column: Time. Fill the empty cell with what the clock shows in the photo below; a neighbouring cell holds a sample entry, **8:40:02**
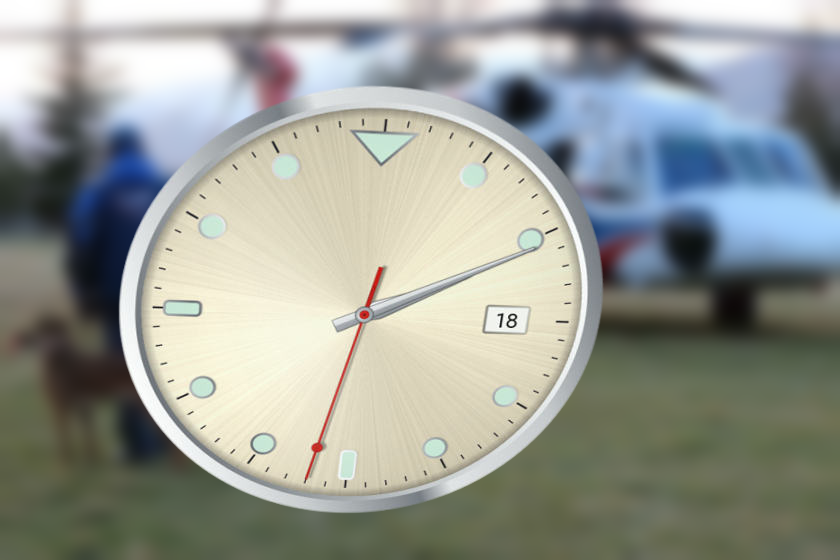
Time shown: **2:10:32**
